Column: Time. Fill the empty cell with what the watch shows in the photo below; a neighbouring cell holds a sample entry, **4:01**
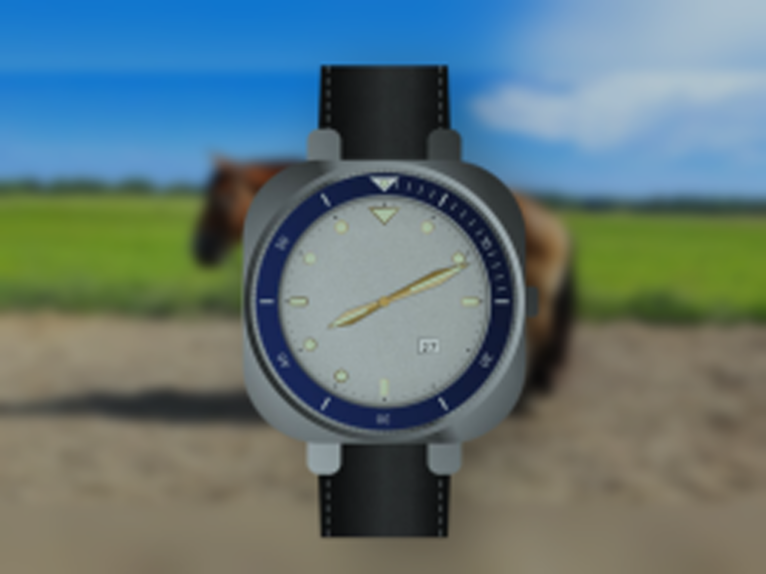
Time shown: **8:11**
